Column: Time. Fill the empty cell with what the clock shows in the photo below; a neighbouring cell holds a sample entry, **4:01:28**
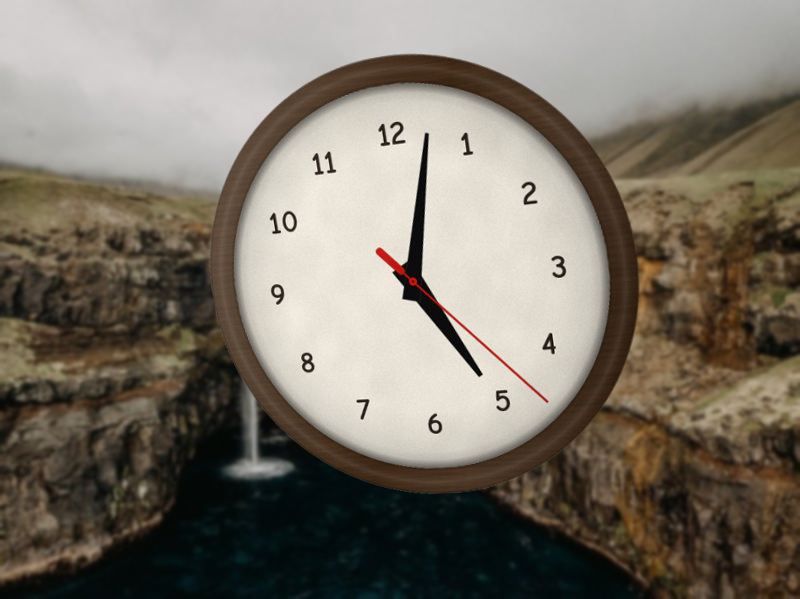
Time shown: **5:02:23**
